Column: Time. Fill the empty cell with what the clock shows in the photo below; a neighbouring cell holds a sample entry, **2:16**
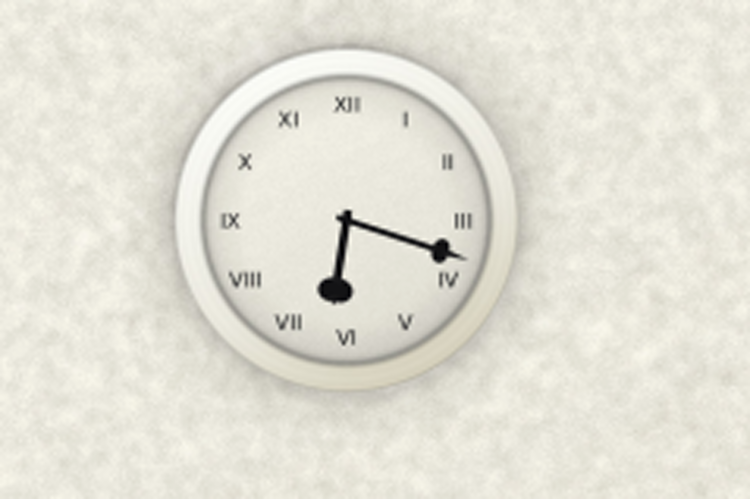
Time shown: **6:18**
